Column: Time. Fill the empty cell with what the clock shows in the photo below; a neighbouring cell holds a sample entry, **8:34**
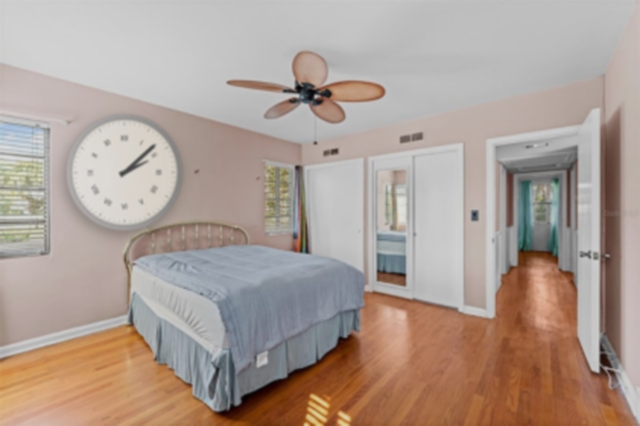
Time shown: **2:08**
